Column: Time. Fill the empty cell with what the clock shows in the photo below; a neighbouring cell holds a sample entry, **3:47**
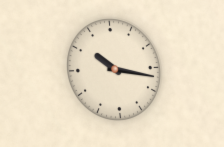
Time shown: **10:17**
